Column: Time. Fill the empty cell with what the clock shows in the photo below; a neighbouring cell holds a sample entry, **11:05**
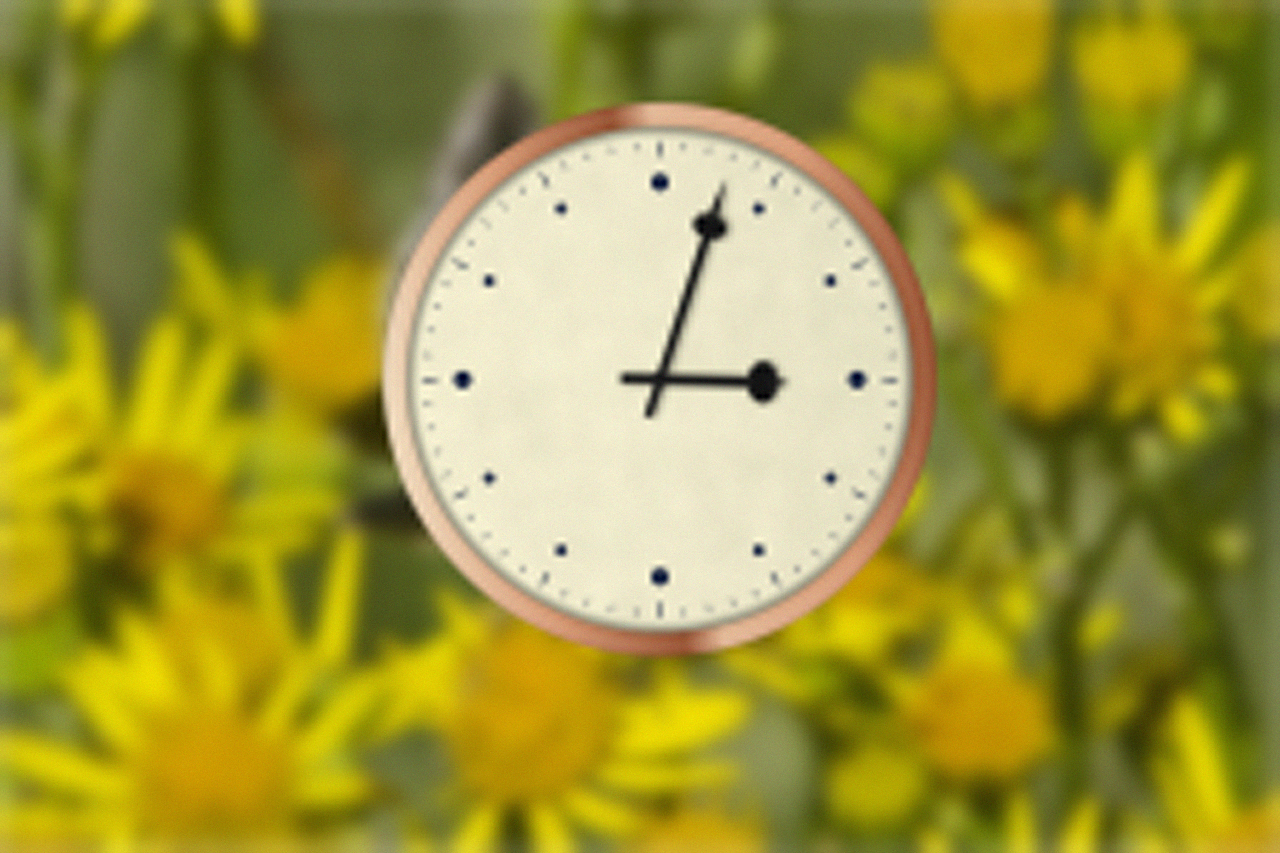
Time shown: **3:03**
